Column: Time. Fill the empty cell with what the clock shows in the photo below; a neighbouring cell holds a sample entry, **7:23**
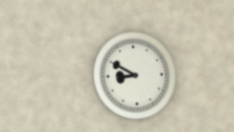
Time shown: **8:50**
